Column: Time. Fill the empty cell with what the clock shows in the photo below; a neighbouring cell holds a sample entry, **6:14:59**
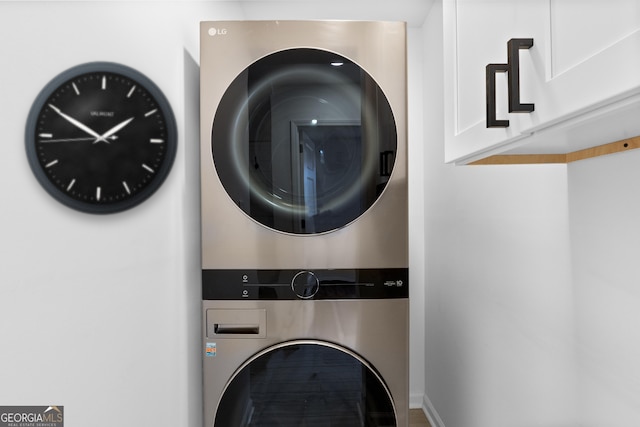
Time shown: **1:49:44**
